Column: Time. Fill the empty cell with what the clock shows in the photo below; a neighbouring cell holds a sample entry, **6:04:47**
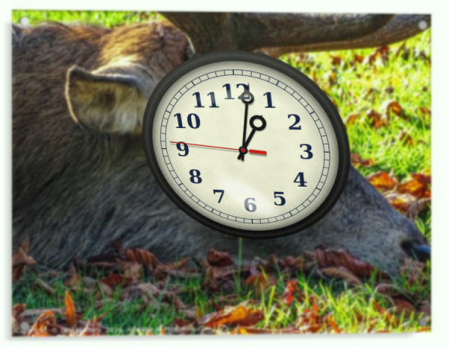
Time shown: **1:01:46**
